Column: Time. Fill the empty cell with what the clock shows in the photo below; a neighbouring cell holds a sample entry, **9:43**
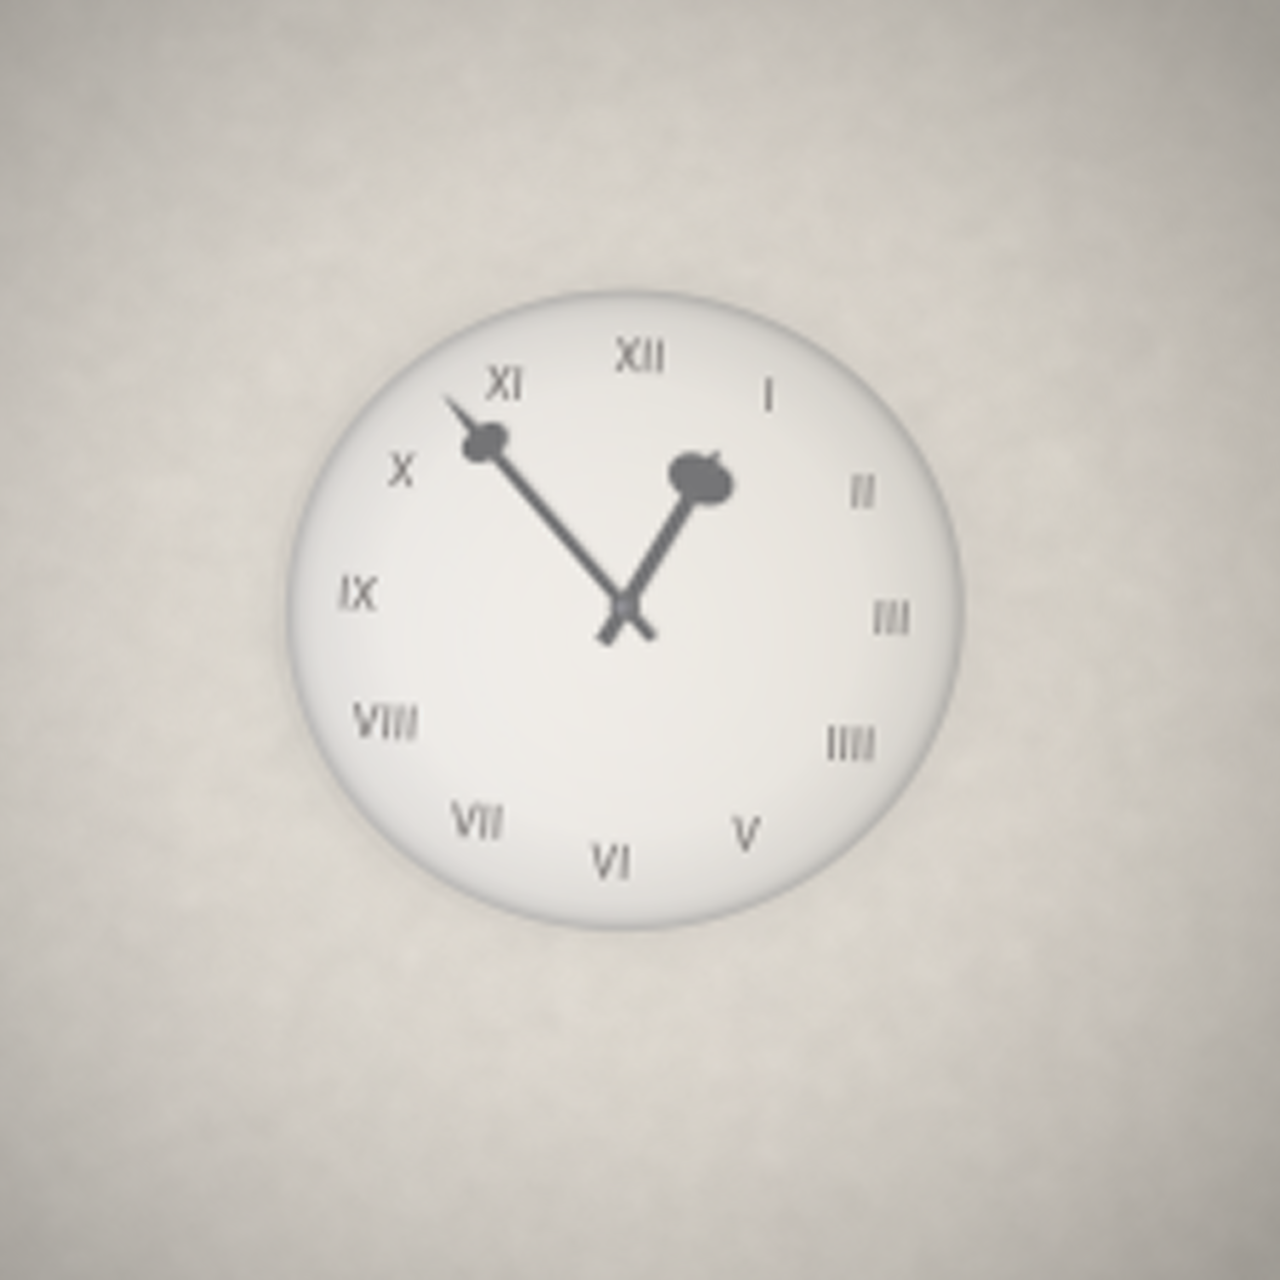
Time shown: **12:53**
